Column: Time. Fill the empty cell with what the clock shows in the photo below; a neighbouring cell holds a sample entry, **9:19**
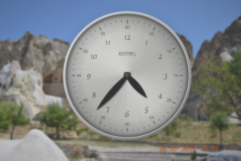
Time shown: **4:37**
